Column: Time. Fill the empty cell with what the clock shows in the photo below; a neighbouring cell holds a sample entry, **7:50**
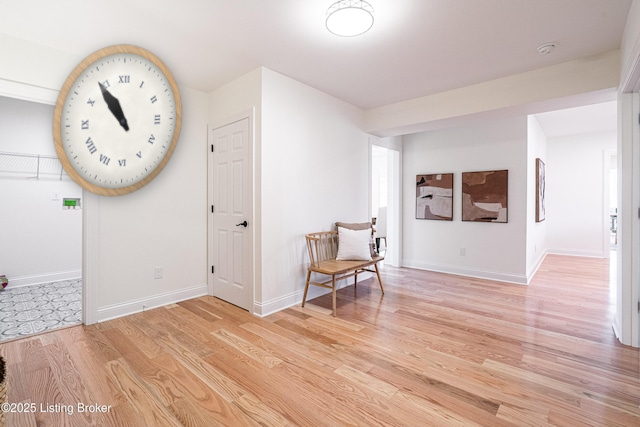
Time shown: **10:54**
